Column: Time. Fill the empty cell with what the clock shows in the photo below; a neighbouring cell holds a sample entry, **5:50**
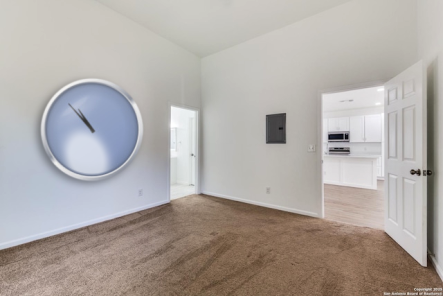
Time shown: **10:53**
